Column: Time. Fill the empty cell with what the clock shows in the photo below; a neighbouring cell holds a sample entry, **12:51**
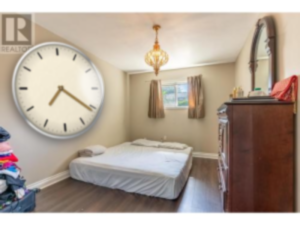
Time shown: **7:21**
